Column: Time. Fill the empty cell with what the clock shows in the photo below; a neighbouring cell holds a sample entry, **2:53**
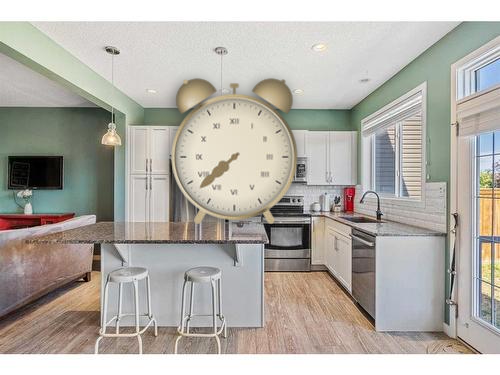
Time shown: **7:38**
